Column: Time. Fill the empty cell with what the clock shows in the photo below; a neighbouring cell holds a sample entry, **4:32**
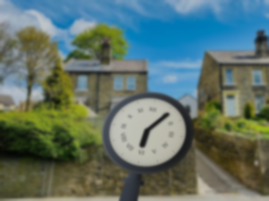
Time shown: **6:06**
